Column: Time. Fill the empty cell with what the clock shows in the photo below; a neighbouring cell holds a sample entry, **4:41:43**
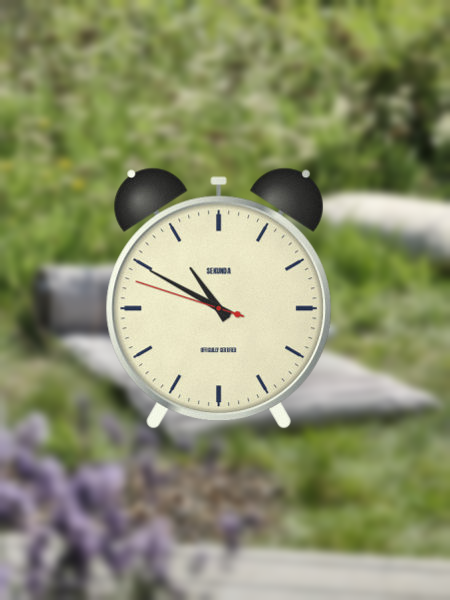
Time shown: **10:49:48**
